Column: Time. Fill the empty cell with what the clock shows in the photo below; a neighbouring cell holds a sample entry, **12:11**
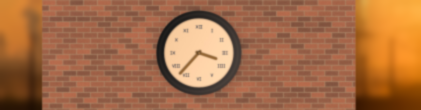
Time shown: **3:37**
